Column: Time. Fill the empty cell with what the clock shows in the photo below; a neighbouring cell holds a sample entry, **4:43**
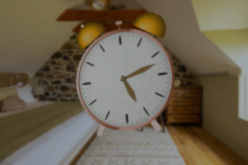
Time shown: **5:12**
